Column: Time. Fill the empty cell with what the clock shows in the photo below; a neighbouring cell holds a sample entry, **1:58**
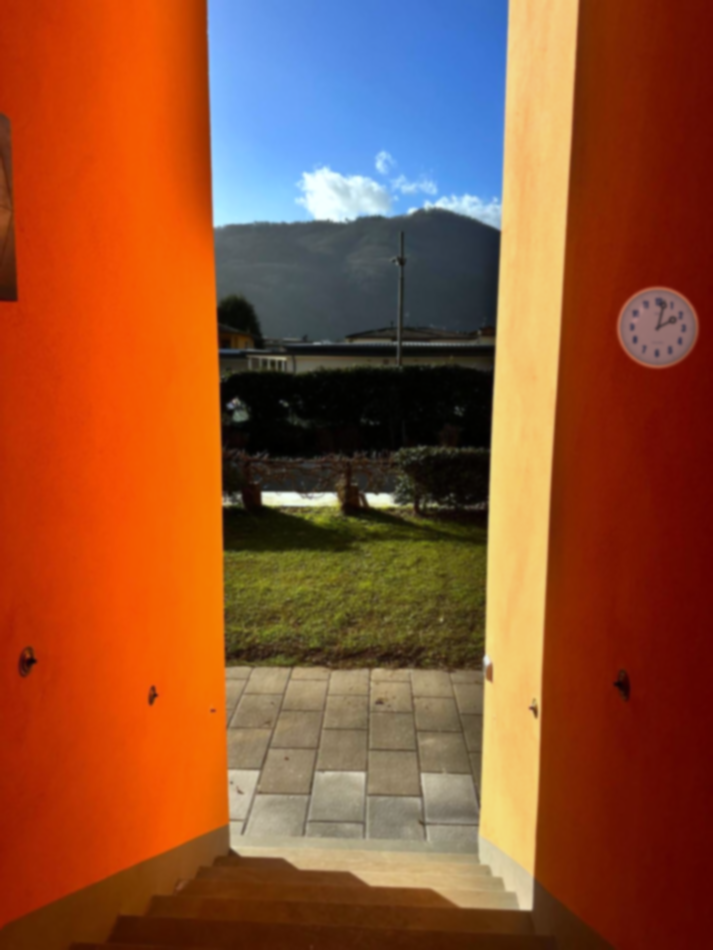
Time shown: **2:02**
